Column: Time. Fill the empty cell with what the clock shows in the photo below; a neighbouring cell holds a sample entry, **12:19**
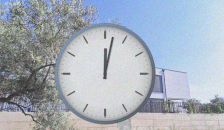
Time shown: **12:02**
